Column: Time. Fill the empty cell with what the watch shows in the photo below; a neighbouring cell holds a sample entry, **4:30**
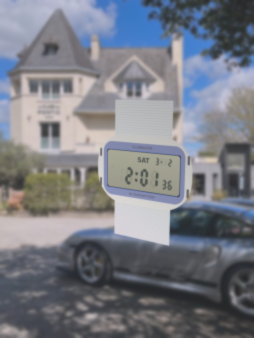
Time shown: **2:01**
